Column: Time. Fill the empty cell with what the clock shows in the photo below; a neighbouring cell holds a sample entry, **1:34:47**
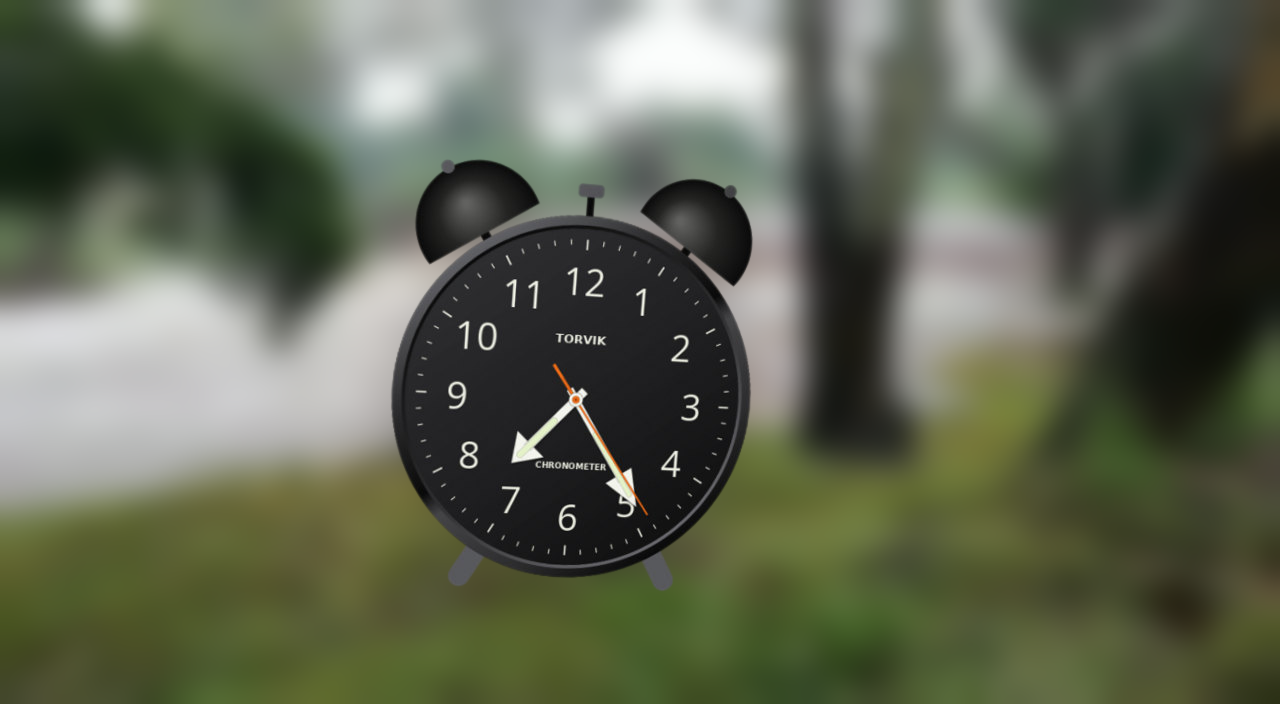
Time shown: **7:24:24**
